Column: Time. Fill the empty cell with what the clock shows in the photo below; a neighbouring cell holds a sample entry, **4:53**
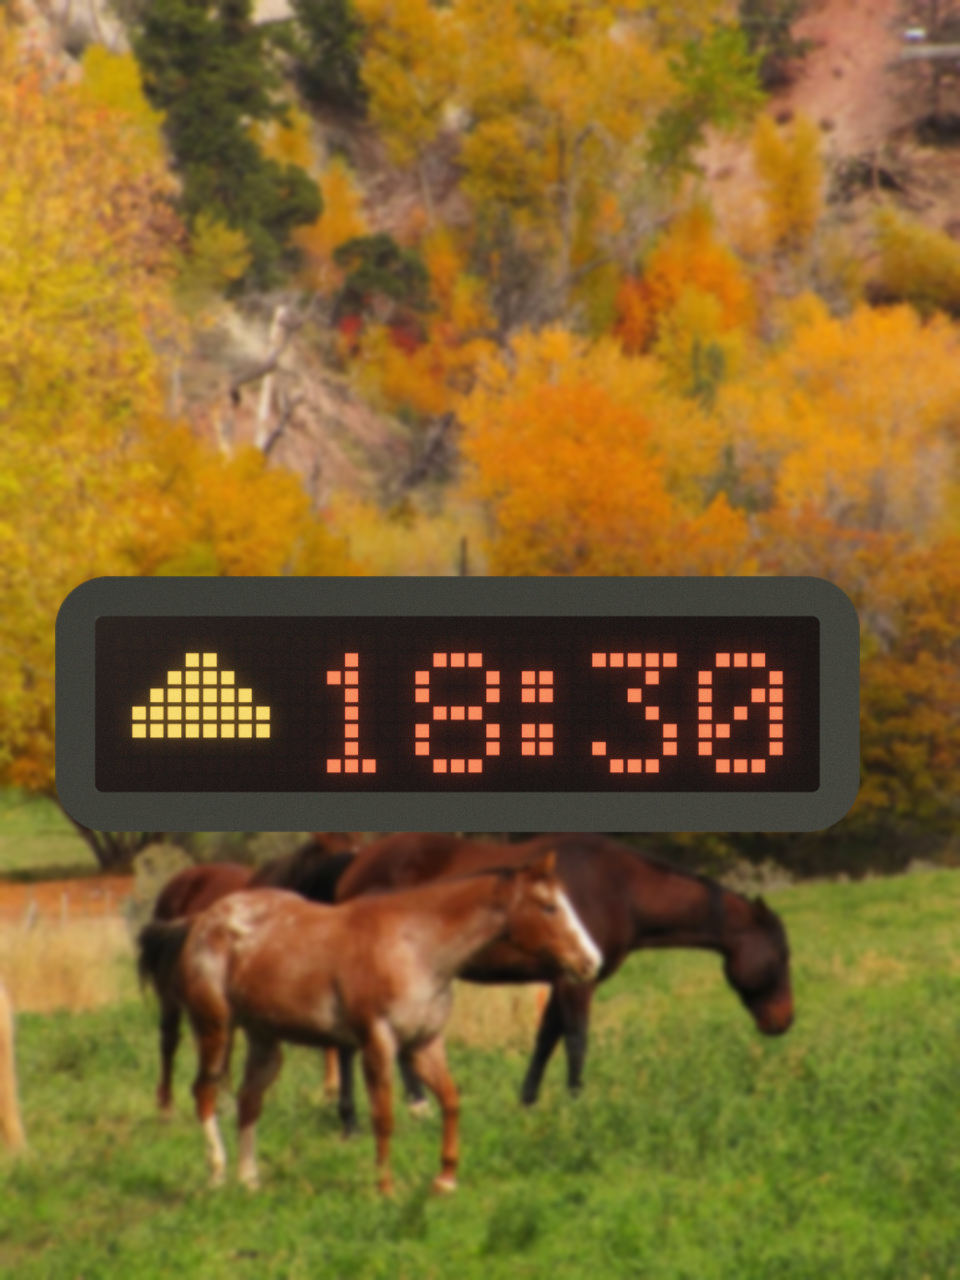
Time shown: **18:30**
